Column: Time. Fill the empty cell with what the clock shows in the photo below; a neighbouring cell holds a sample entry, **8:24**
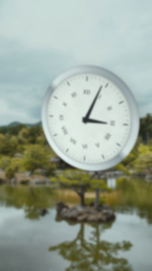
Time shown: **3:04**
